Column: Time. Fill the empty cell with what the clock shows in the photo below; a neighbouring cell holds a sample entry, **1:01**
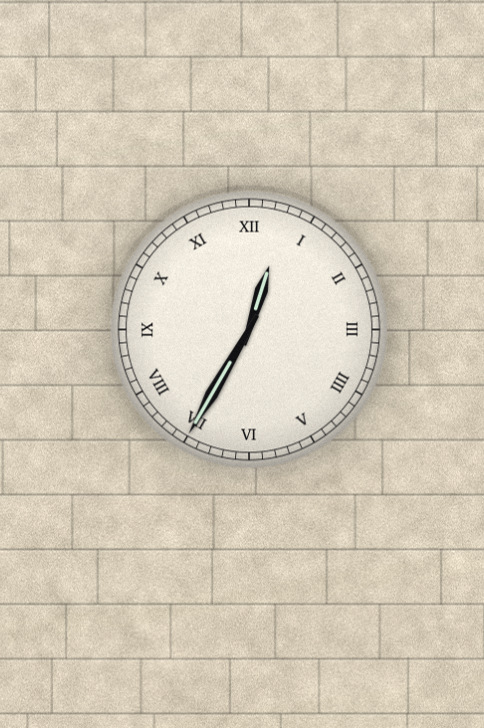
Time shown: **12:35**
